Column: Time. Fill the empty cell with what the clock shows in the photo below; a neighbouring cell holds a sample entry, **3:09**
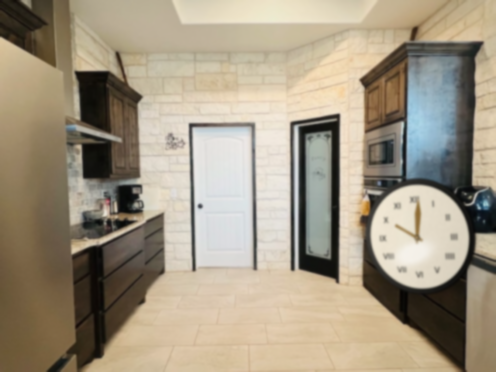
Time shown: **10:01**
